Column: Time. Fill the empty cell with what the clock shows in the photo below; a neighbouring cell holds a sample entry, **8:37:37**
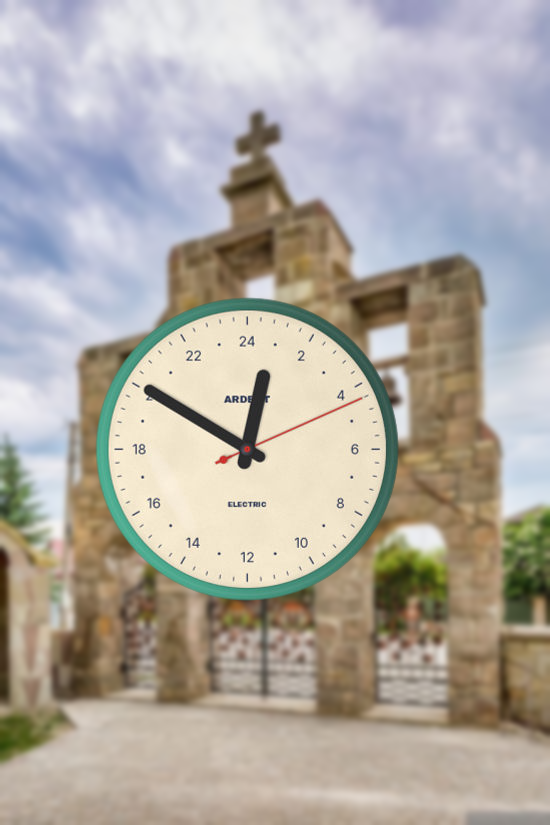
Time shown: **0:50:11**
